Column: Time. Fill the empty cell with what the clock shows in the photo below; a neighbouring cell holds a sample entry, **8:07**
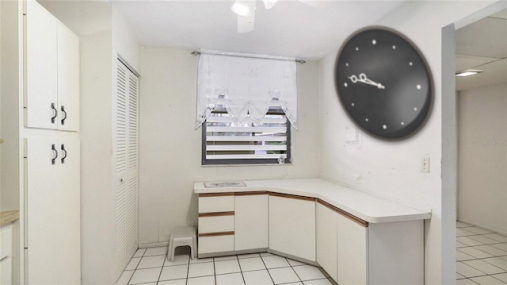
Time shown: **9:47**
